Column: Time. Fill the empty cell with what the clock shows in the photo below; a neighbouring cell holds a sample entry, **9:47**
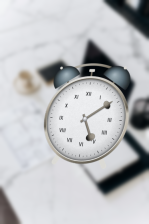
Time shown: **5:09**
